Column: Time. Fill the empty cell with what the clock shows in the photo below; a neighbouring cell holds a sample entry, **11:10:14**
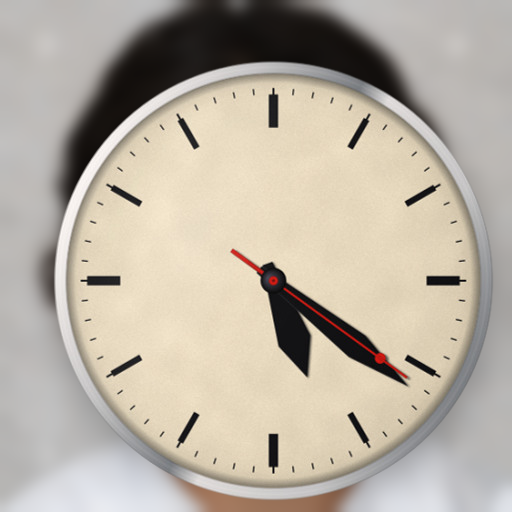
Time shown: **5:21:21**
